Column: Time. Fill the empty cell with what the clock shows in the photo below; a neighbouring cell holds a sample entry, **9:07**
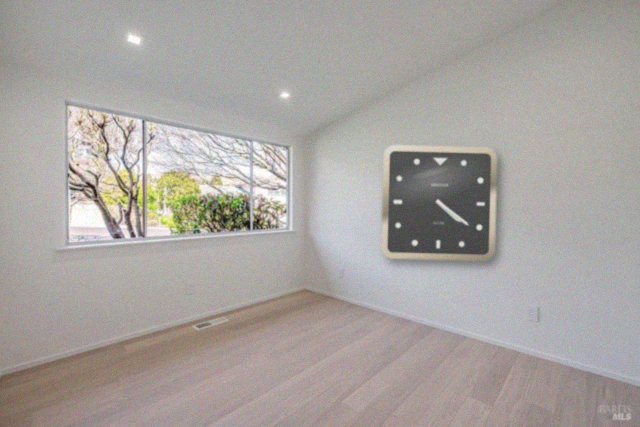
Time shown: **4:21**
